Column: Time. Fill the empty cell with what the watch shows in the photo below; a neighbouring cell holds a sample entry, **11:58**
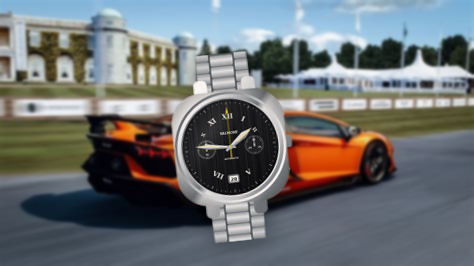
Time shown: **1:46**
